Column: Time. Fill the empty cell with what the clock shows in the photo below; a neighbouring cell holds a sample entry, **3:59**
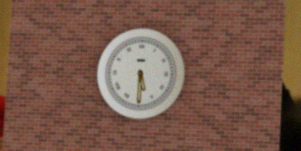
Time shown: **5:30**
